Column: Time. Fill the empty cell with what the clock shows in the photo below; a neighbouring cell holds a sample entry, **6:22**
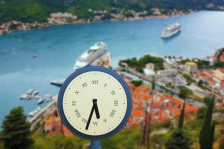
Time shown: **5:33**
